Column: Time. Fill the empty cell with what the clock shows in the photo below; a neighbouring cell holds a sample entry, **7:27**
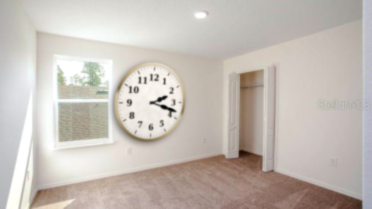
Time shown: **2:18**
